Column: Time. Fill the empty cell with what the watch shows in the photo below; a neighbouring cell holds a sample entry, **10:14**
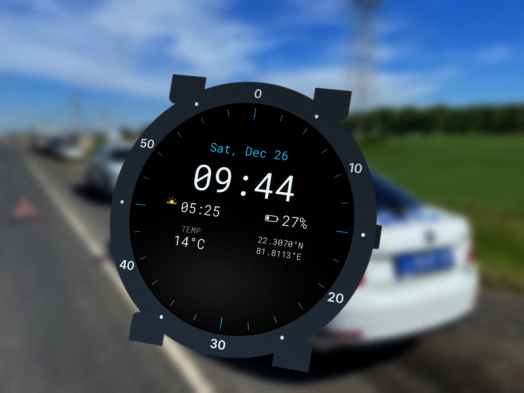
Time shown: **9:44**
